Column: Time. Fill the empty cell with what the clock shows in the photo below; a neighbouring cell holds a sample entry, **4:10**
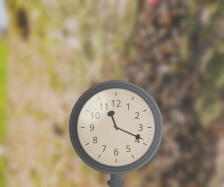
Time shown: **11:19**
